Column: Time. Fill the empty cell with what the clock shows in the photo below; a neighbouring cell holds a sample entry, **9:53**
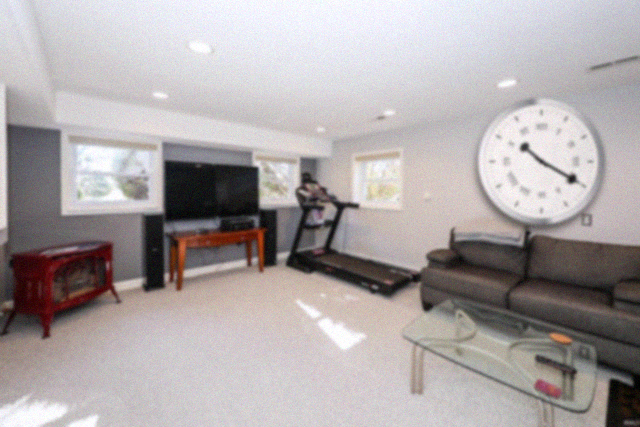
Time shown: **10:20**
